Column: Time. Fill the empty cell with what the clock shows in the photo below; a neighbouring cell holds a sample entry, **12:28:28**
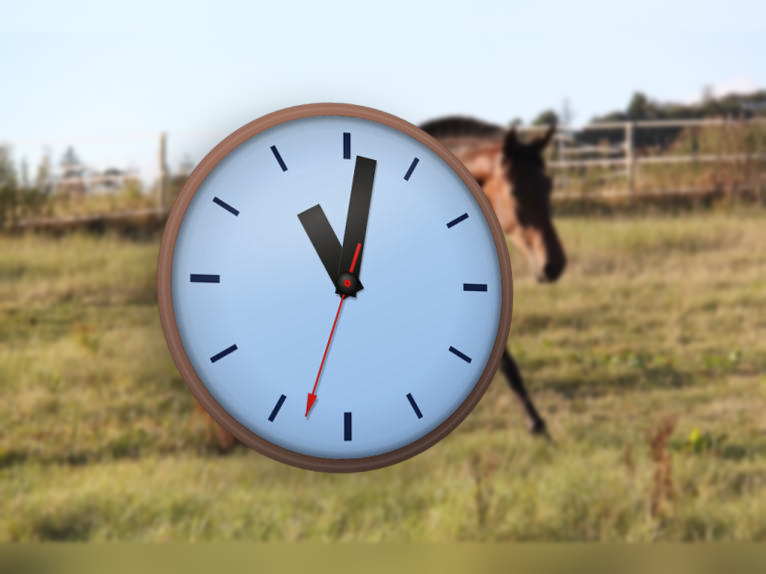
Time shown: **11:01:33**
